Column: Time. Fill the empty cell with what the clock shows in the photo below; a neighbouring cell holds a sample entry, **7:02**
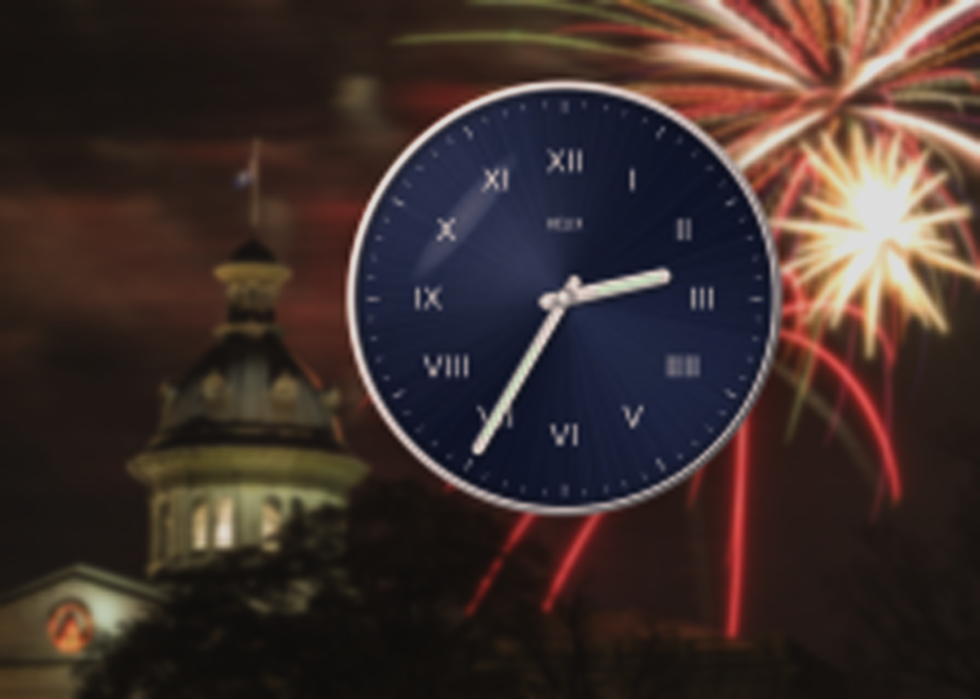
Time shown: **2:35**
